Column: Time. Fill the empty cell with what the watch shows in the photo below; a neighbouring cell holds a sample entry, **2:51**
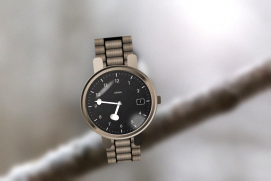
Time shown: **6:47**
